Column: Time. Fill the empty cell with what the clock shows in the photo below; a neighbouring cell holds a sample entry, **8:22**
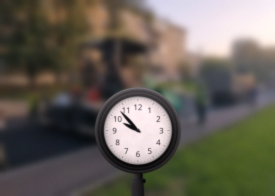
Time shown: **9:53**
